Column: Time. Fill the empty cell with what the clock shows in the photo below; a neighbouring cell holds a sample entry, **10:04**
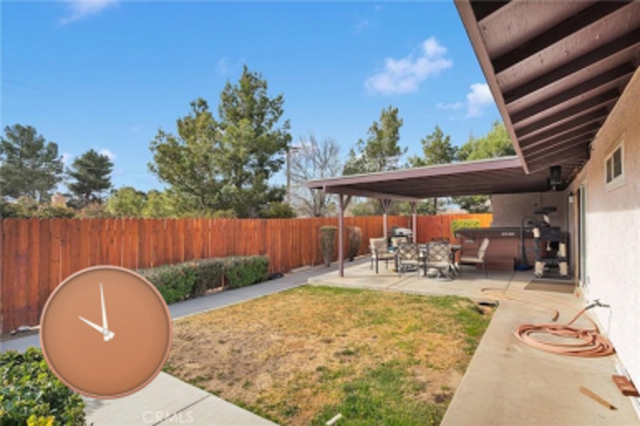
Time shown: **9:59**
